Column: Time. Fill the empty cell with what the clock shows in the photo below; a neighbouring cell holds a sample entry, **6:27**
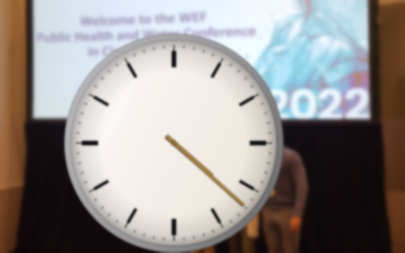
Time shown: **4:22**
